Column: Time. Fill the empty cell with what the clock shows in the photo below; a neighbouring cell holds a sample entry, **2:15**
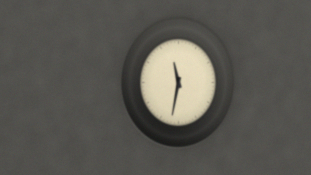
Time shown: **11:32**
